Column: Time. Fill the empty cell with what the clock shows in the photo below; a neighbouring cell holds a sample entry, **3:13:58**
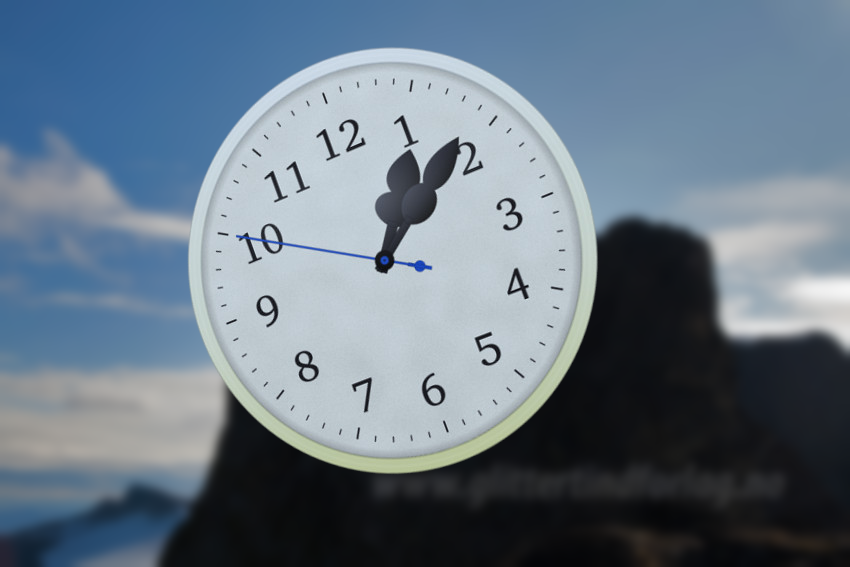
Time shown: **1:08:50**
